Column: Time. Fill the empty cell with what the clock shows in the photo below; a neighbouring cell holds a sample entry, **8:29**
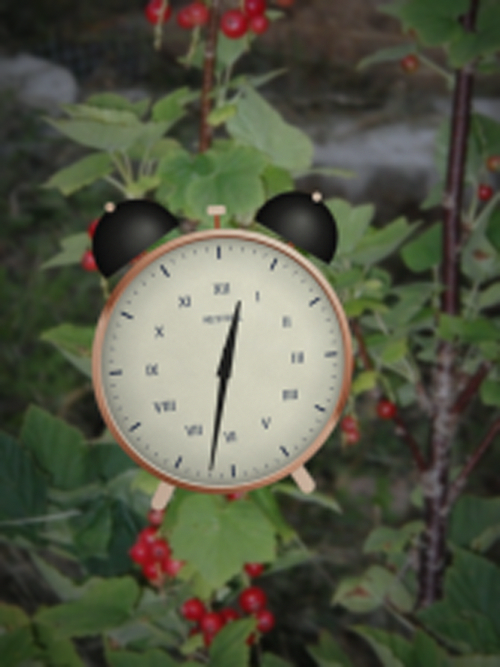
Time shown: **12:32**
